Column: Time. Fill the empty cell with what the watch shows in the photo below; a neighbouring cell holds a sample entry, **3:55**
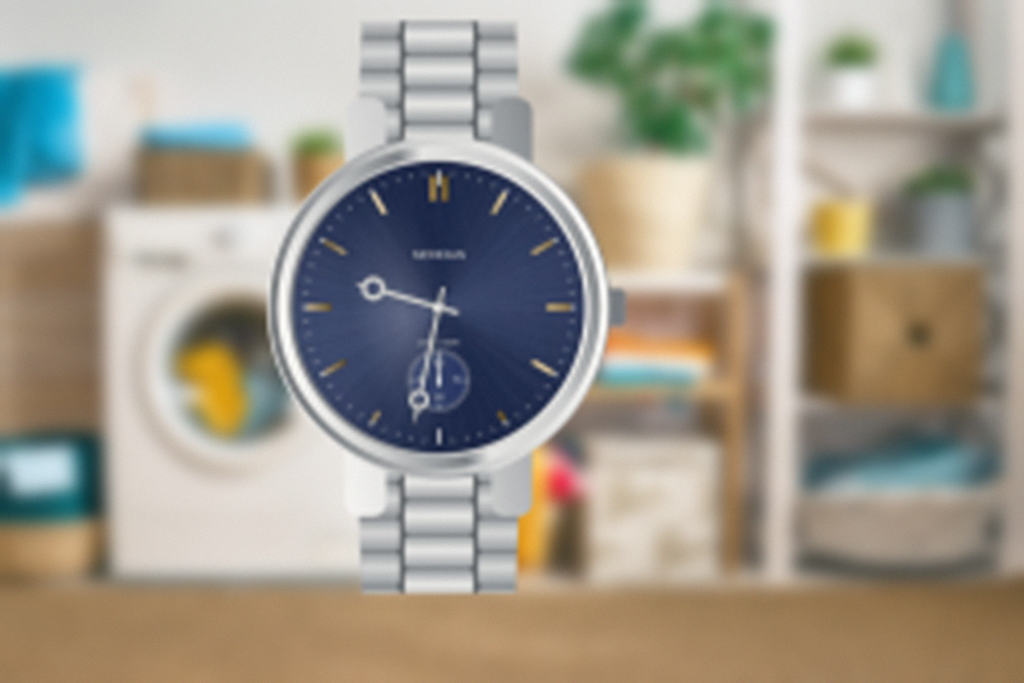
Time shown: **9:32**
